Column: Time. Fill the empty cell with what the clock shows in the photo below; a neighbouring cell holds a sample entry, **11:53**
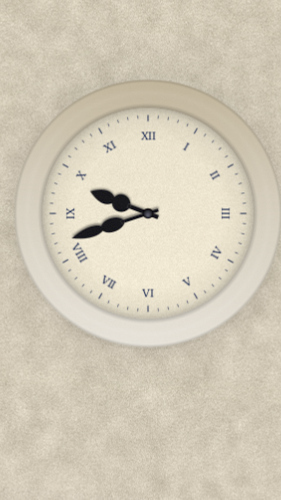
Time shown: **9:42**
